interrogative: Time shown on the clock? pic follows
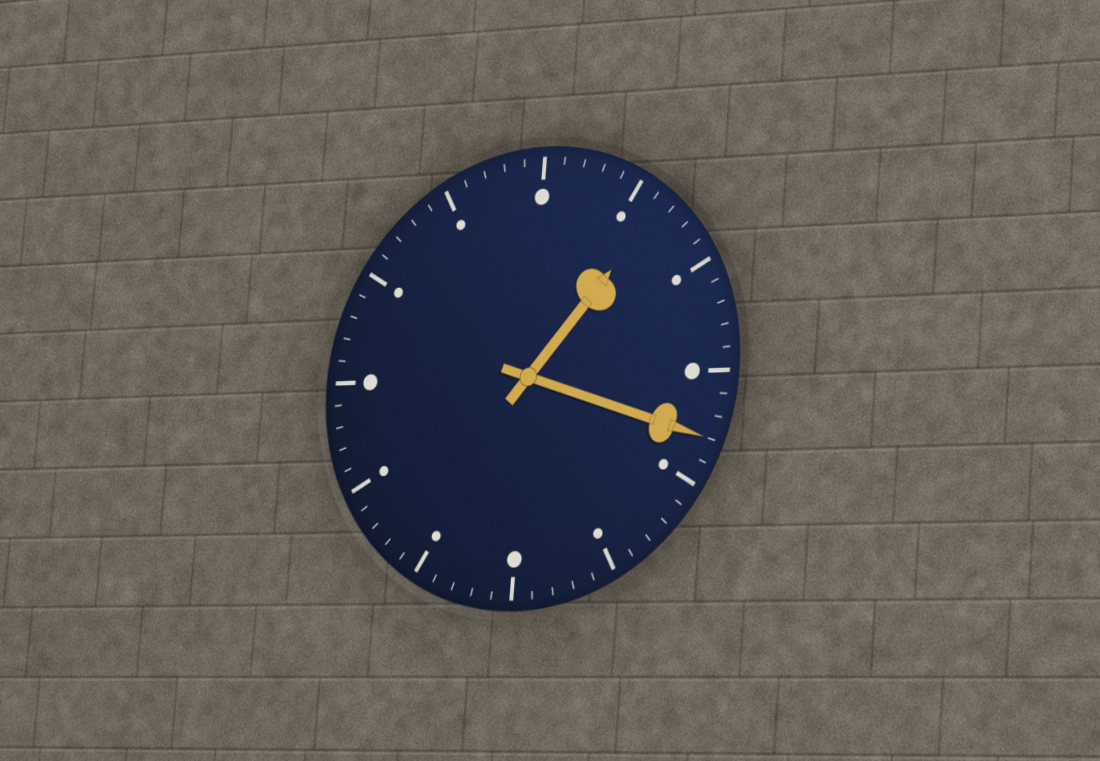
1:18
